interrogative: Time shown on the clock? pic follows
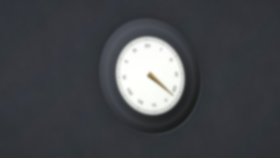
4:22
